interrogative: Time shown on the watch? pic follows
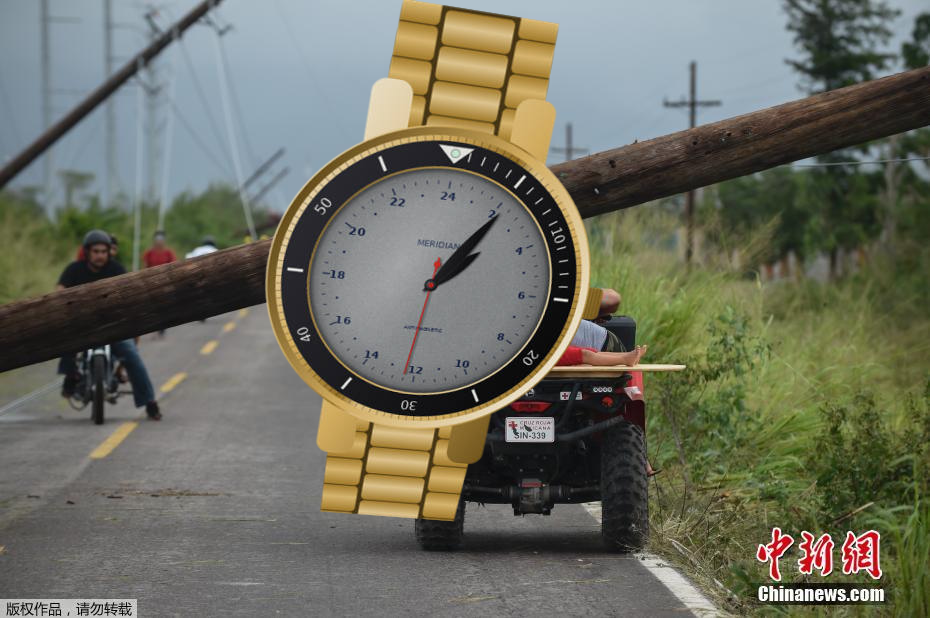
3:05:31
